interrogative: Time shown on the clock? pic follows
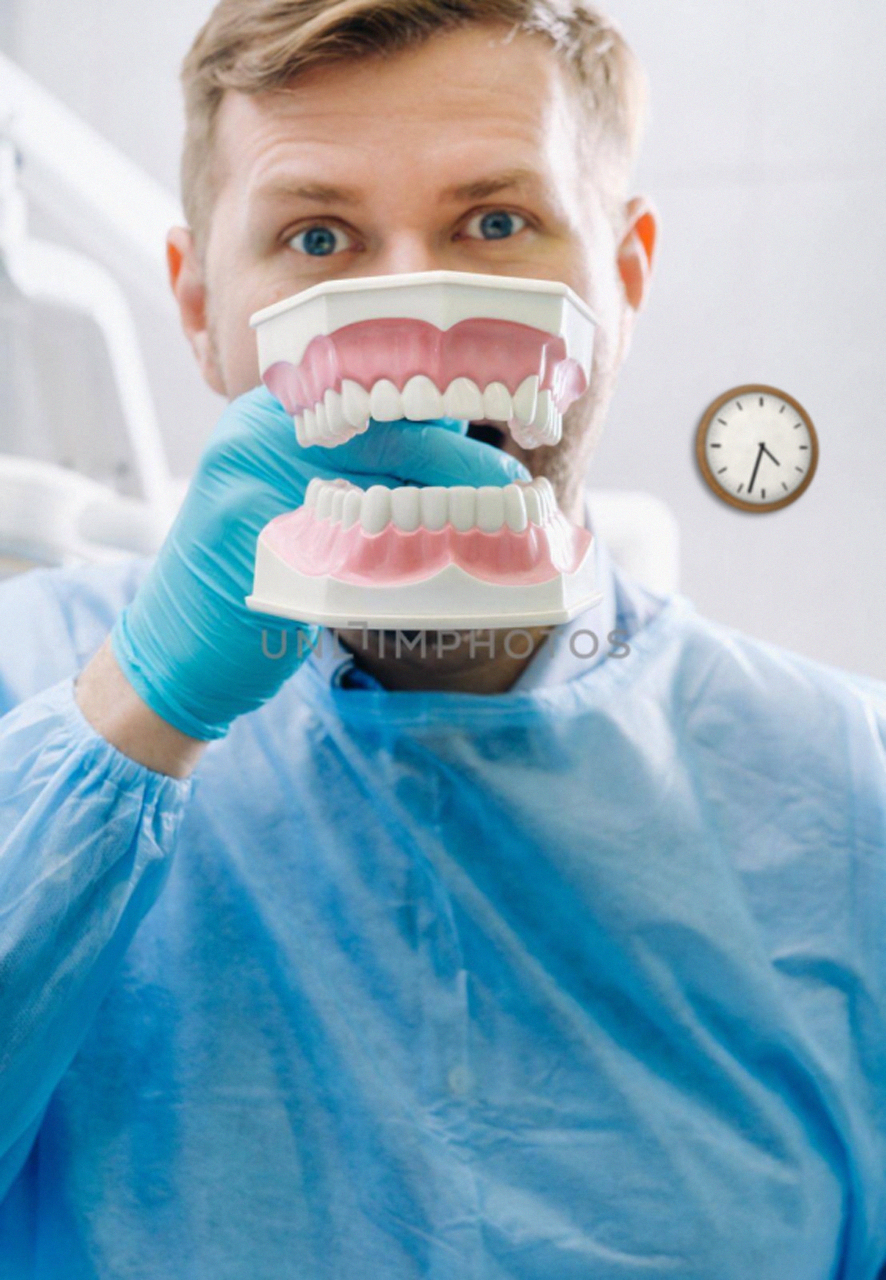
4:33
